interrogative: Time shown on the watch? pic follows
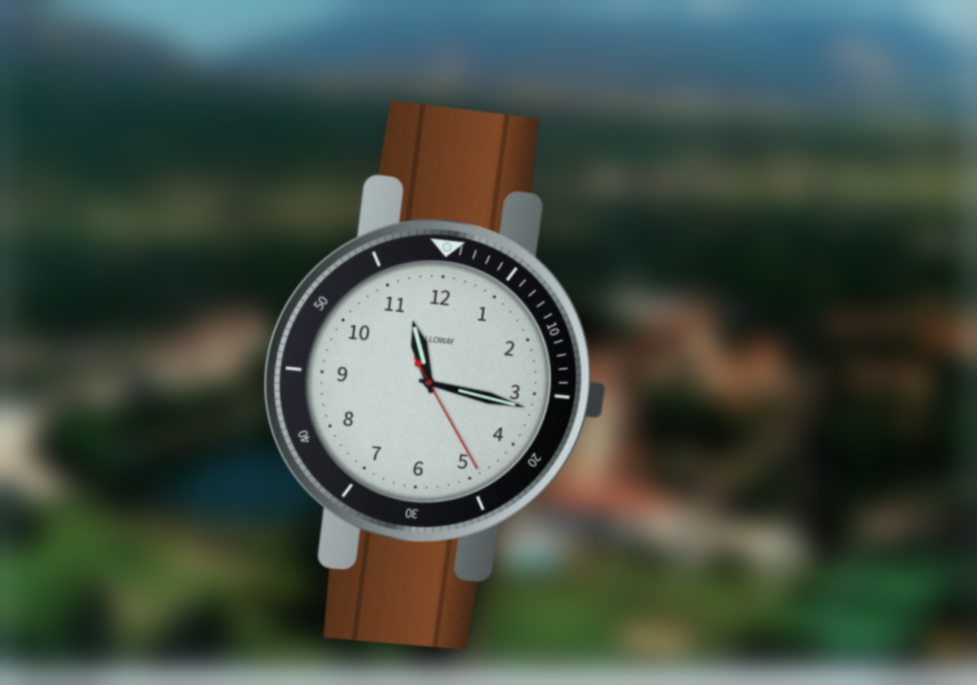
11:16:24
